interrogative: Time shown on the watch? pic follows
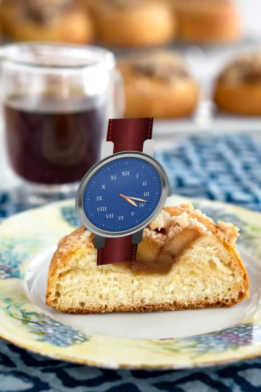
4:18
